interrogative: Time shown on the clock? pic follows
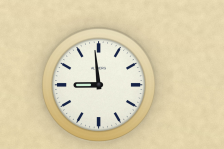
8:59
